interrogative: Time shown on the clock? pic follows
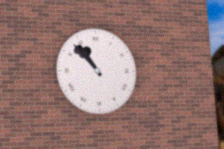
10:53
